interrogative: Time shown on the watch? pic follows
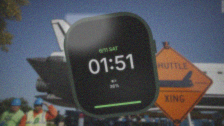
1:51
